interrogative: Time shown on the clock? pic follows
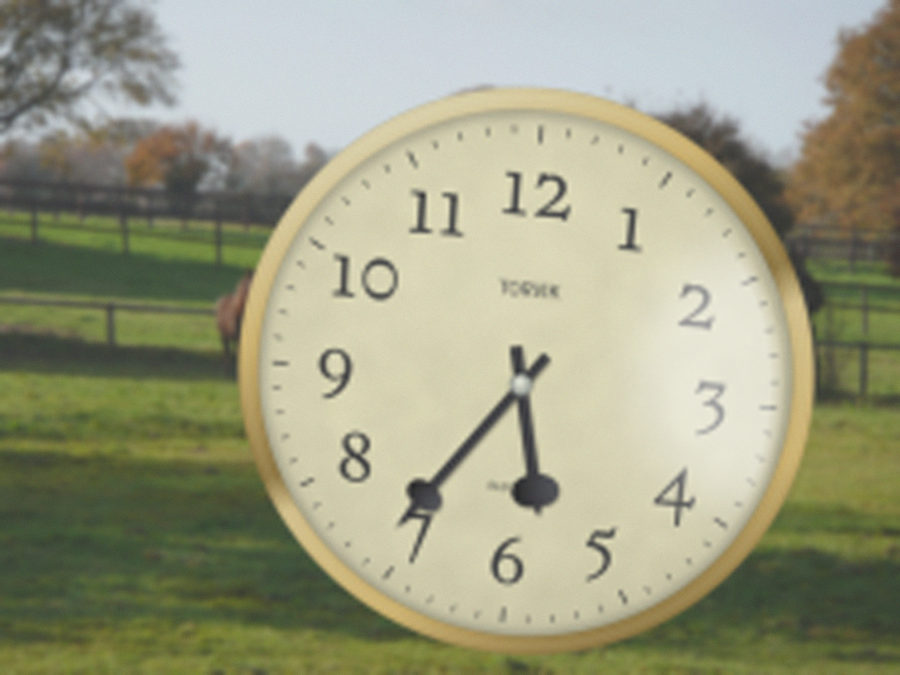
5:36
